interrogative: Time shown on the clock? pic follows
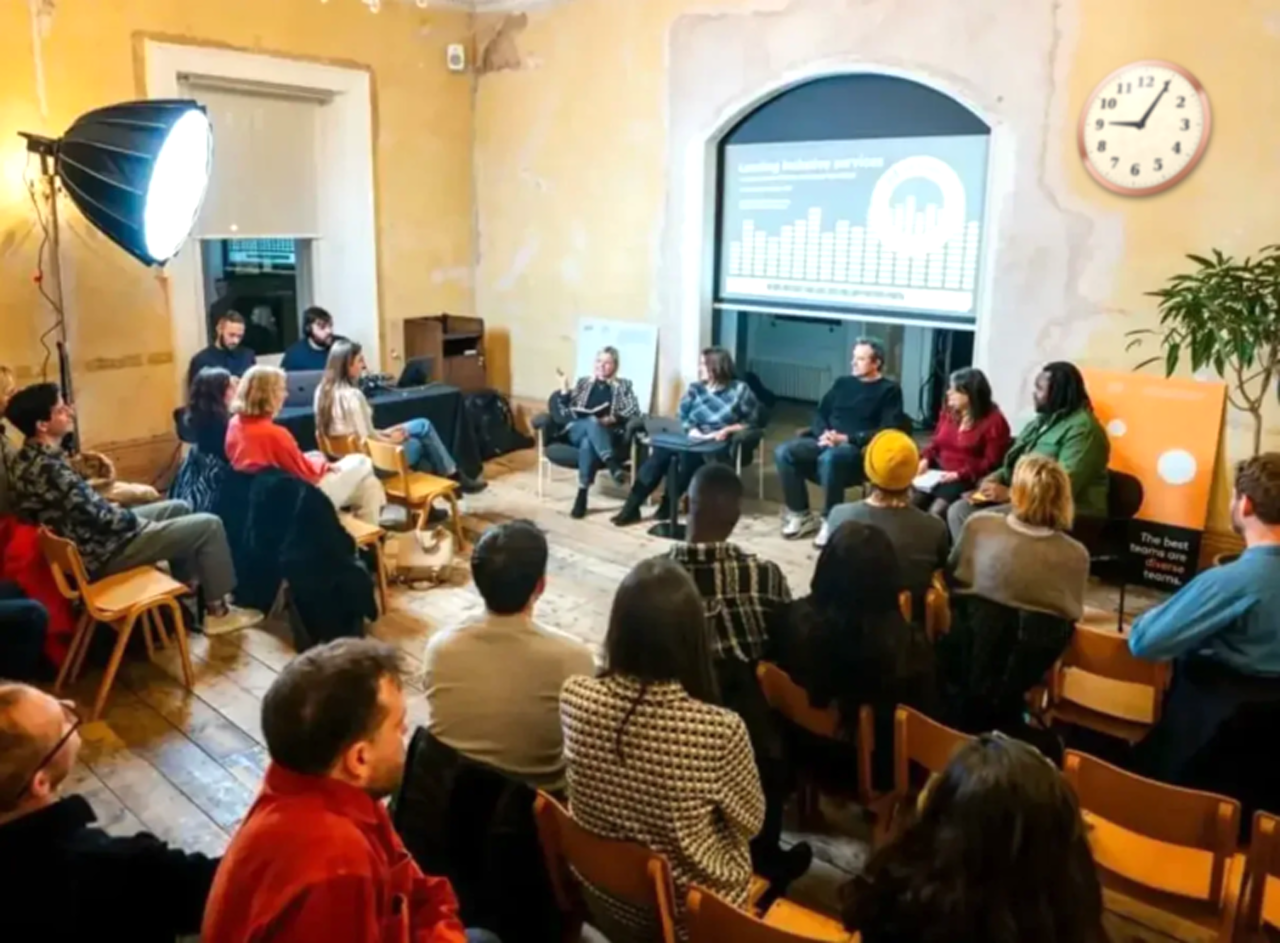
9:05
